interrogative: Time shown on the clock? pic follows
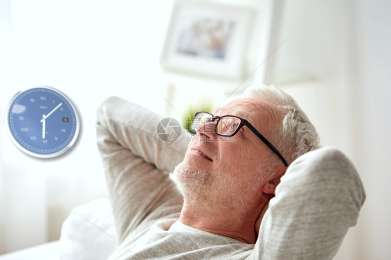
6:08
